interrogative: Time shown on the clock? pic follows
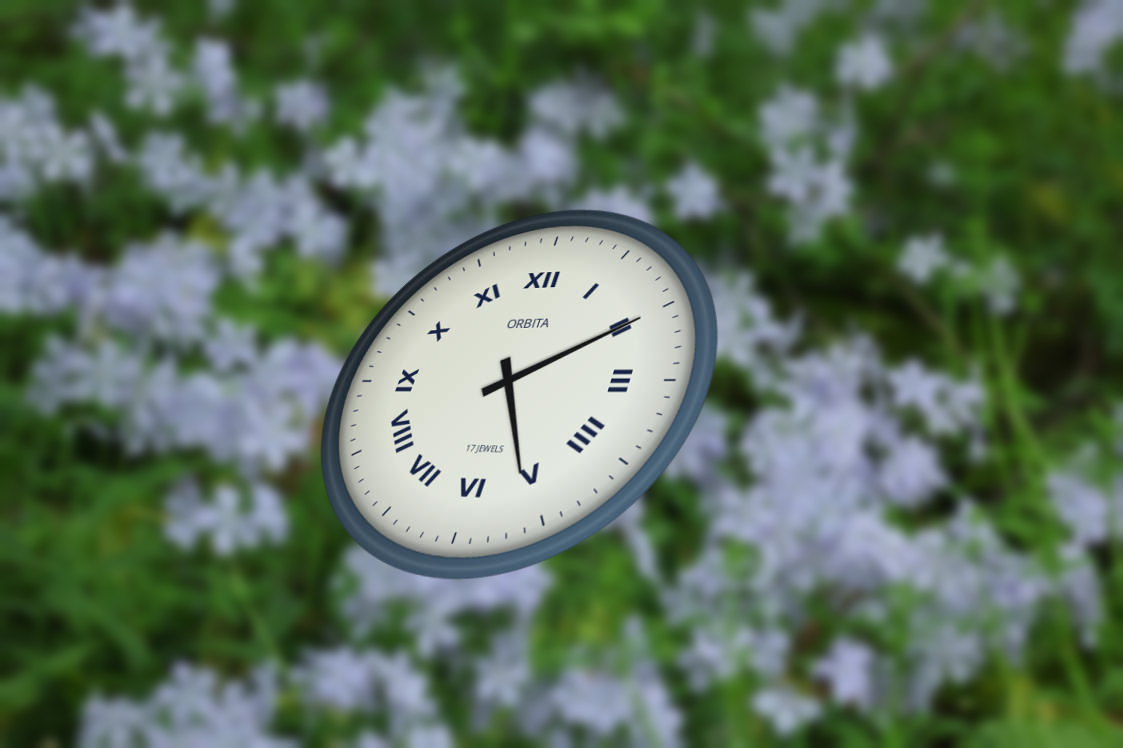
5:10
